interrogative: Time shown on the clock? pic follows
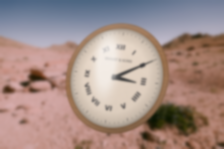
3:10
